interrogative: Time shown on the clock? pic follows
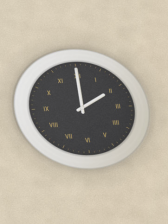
2:00
